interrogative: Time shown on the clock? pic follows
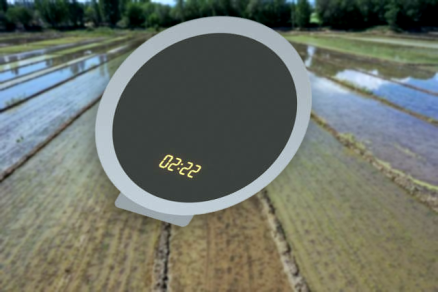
2:22
